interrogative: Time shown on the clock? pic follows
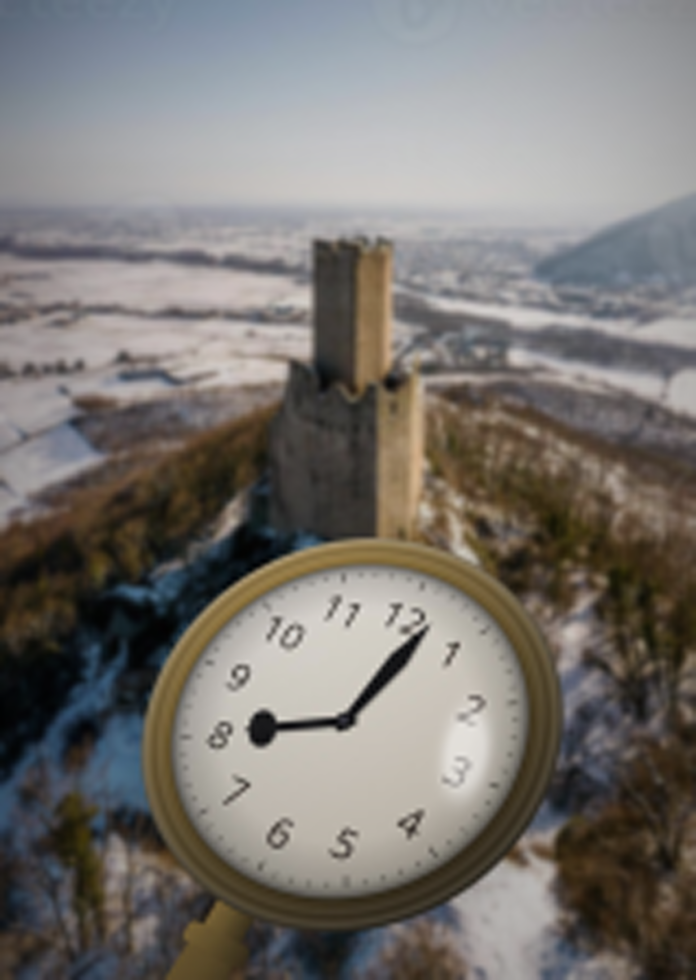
8:02
